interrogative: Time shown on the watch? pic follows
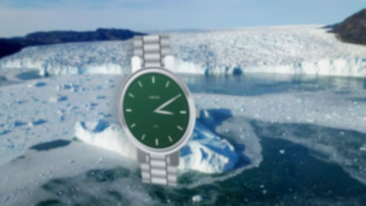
3:10
